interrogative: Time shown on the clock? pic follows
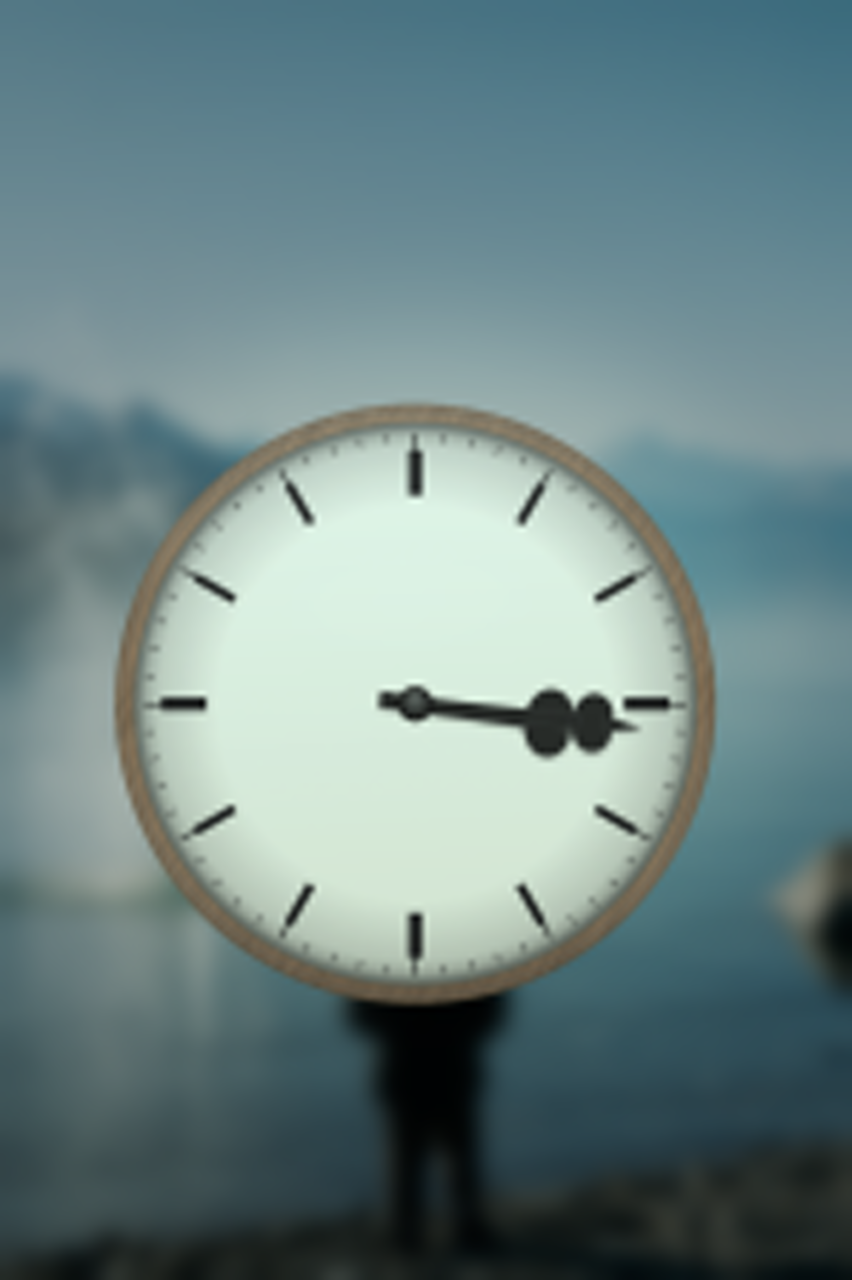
3:16
